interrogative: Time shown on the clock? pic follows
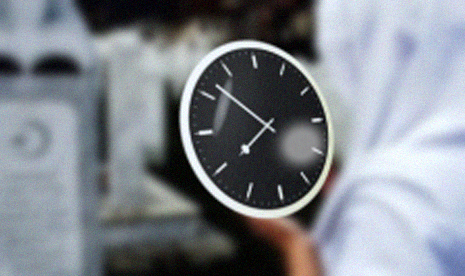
7:52
